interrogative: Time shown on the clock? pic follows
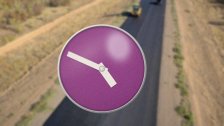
4:49
